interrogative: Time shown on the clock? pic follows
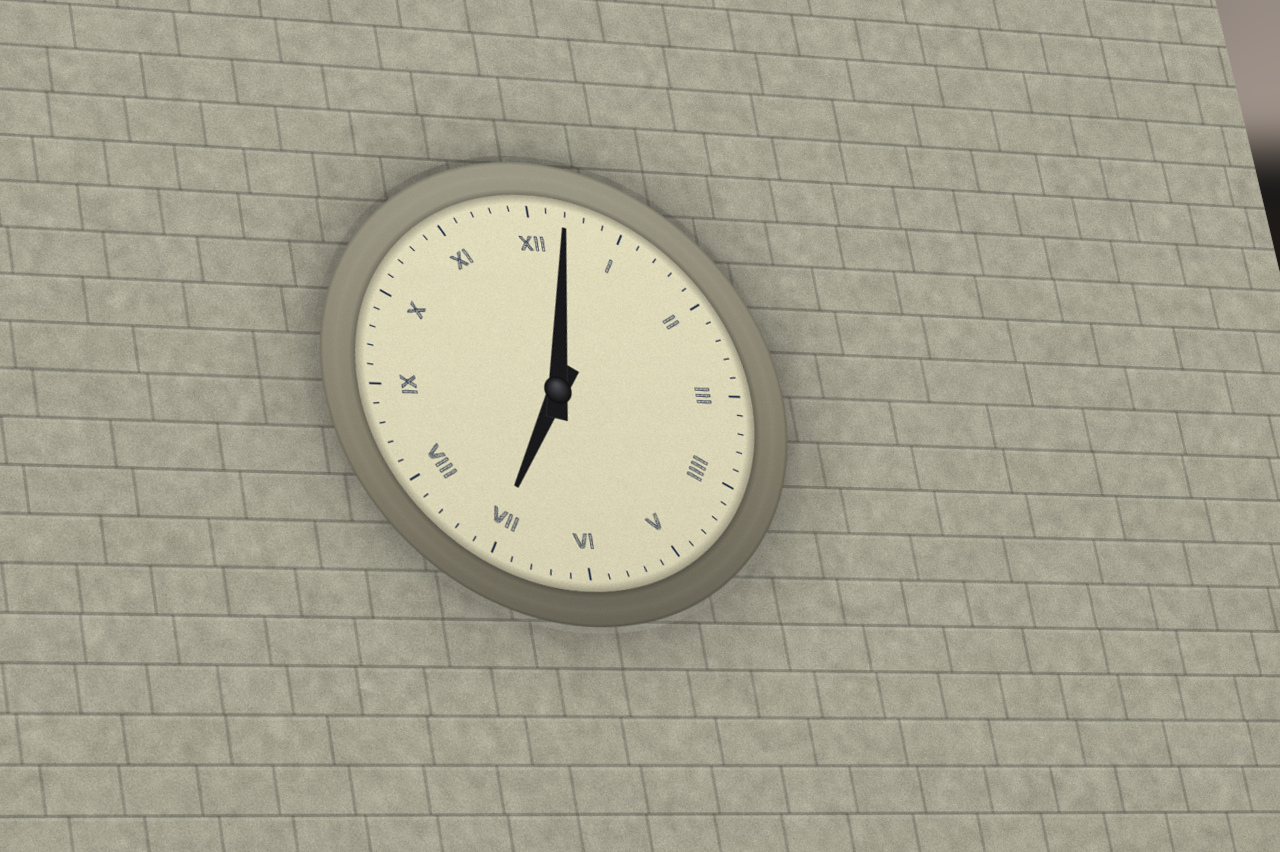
7:02
